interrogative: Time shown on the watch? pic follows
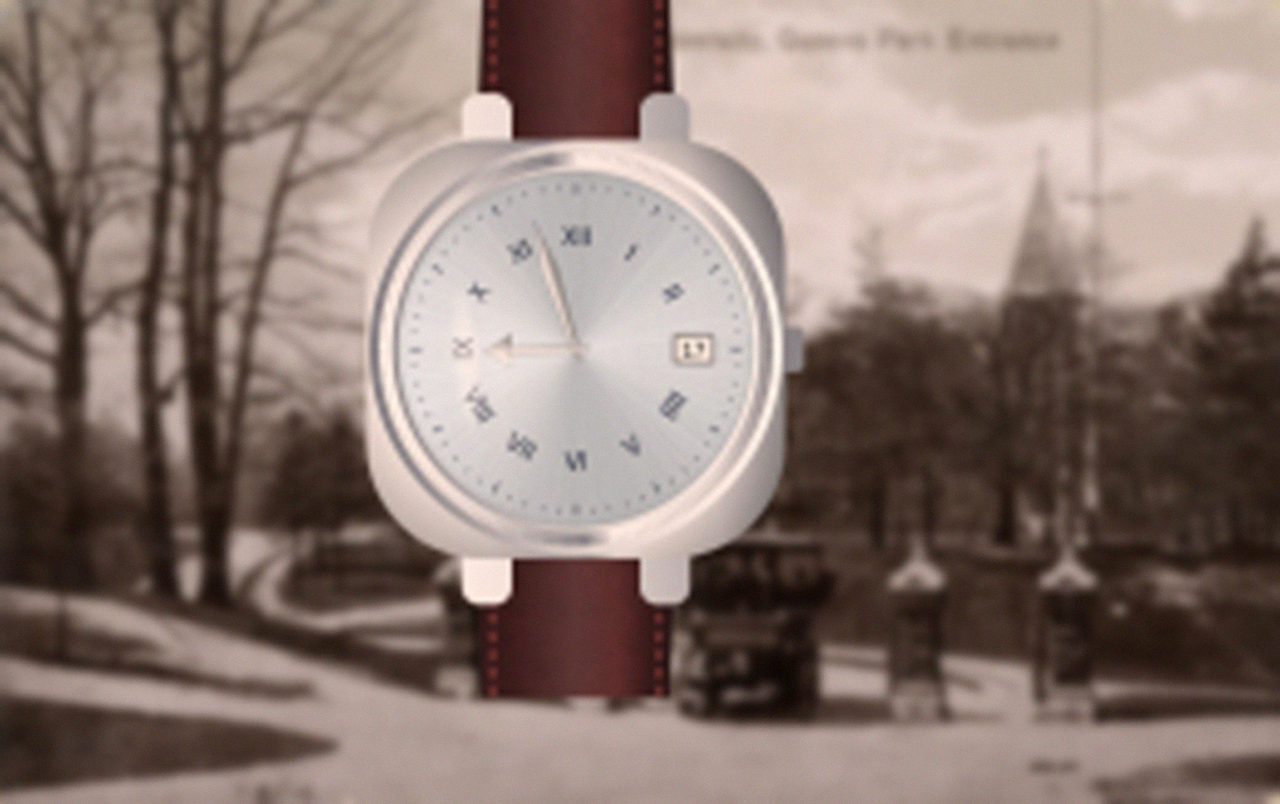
8:57
